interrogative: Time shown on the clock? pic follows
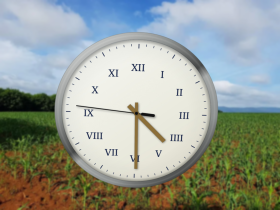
4:29:46
